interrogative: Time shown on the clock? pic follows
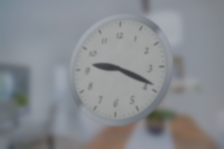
9:19
